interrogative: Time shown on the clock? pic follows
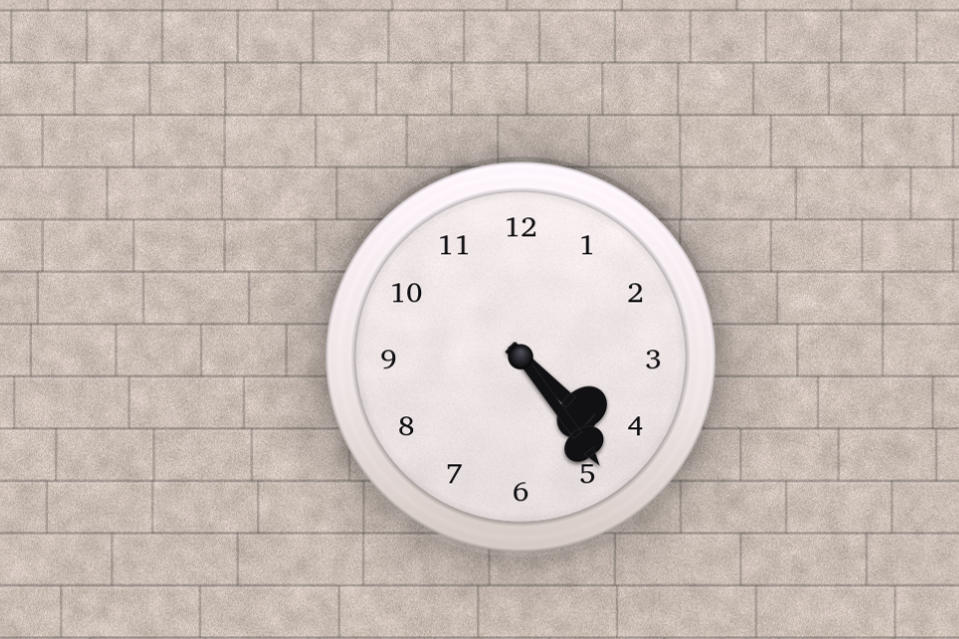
4:24
